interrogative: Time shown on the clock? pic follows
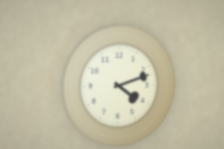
4:12
